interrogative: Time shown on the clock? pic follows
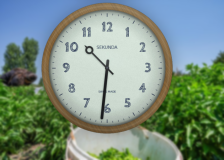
10:31
